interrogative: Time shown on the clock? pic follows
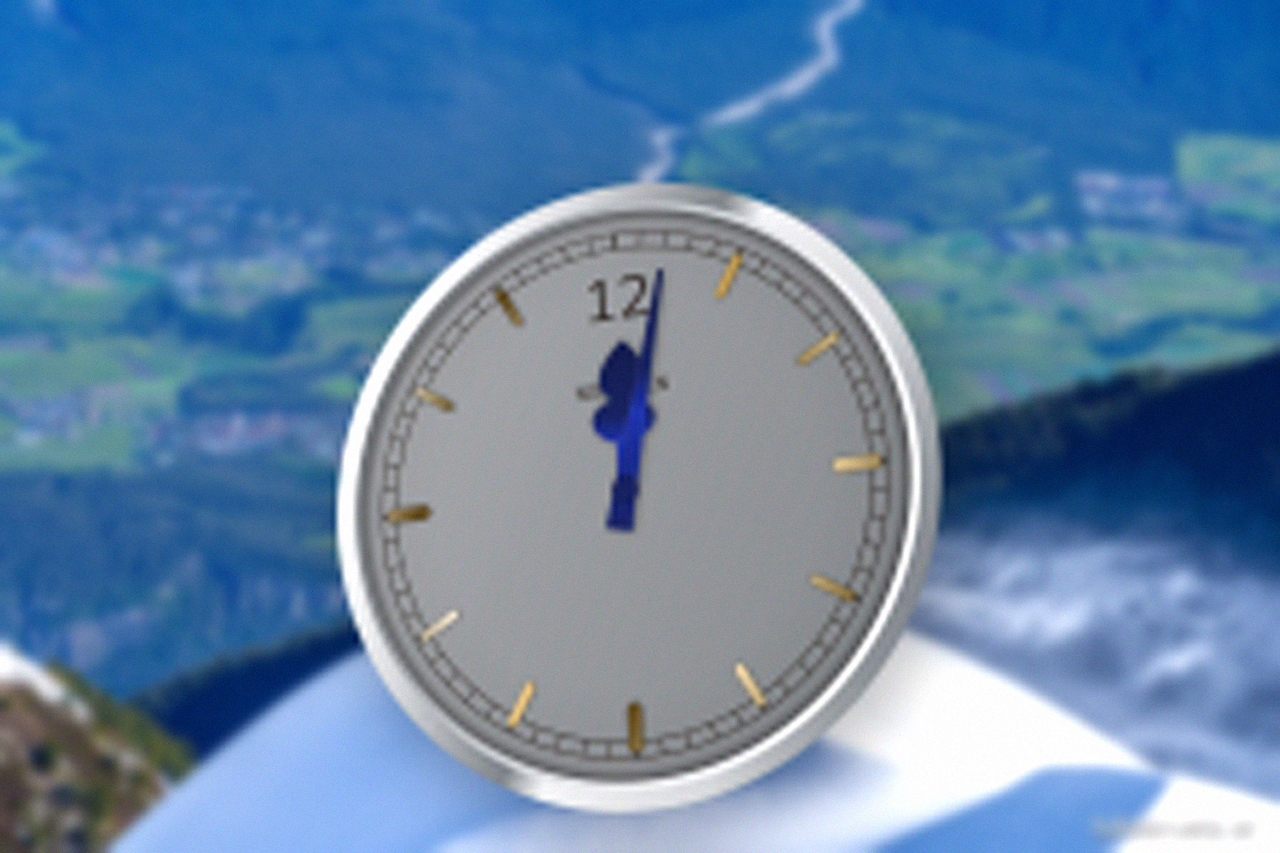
12:02
